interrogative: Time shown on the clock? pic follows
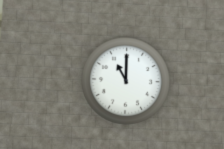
11:00
